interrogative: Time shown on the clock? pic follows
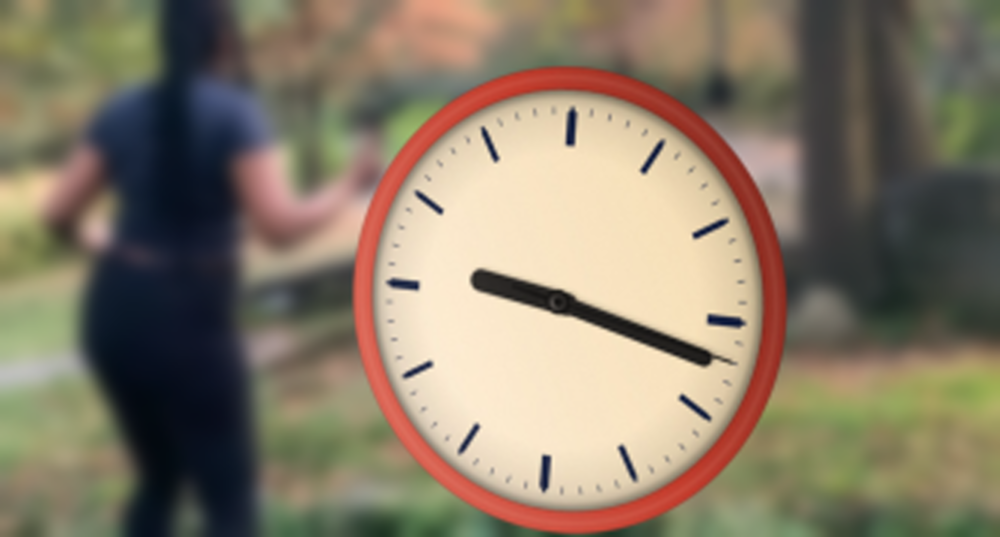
9:17:17
